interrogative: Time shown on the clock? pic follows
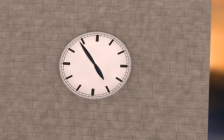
4:54
